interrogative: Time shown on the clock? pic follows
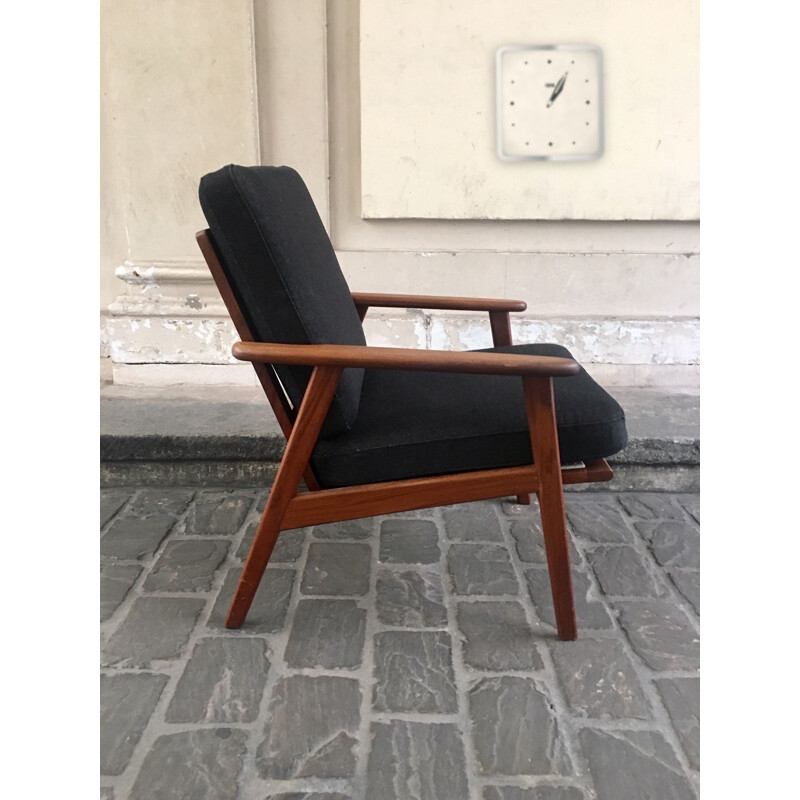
1:05
